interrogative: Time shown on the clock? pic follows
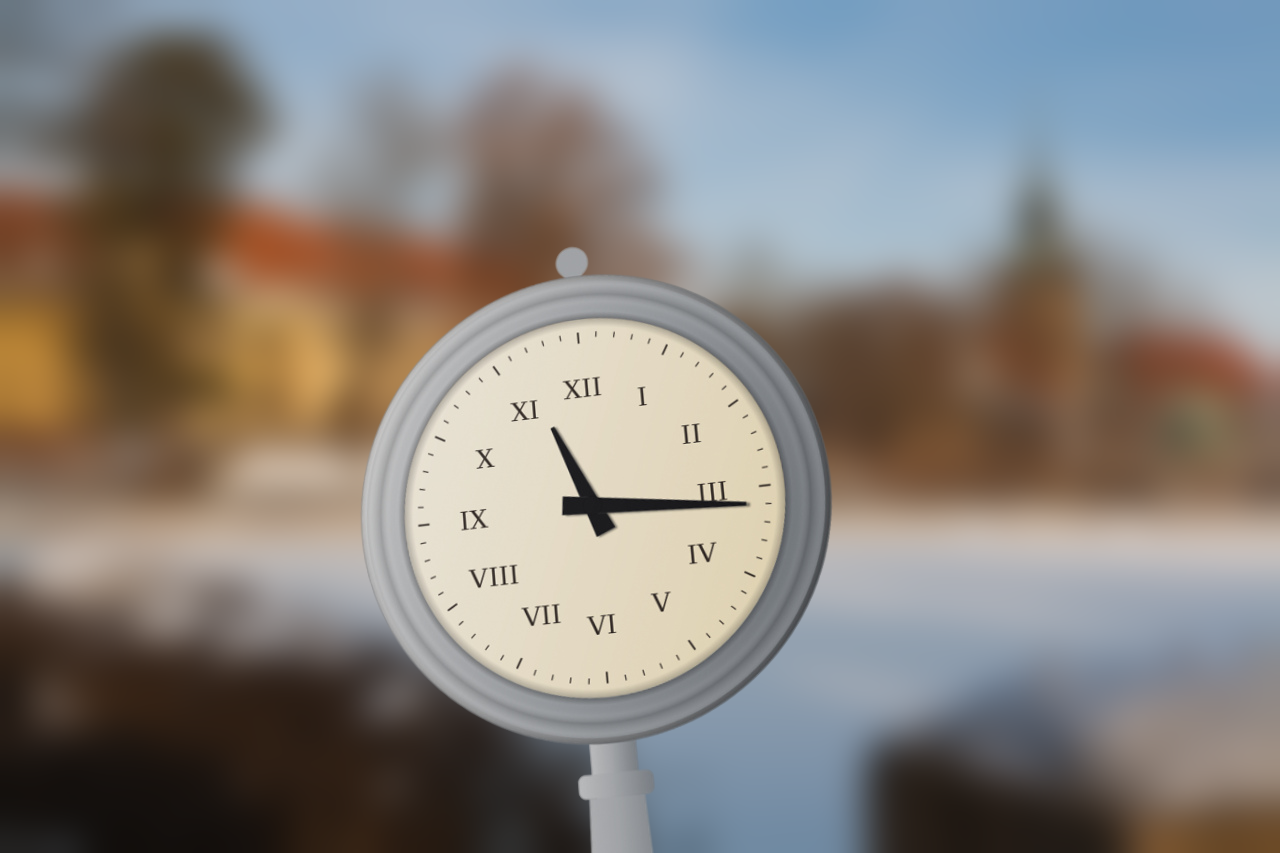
11:16
